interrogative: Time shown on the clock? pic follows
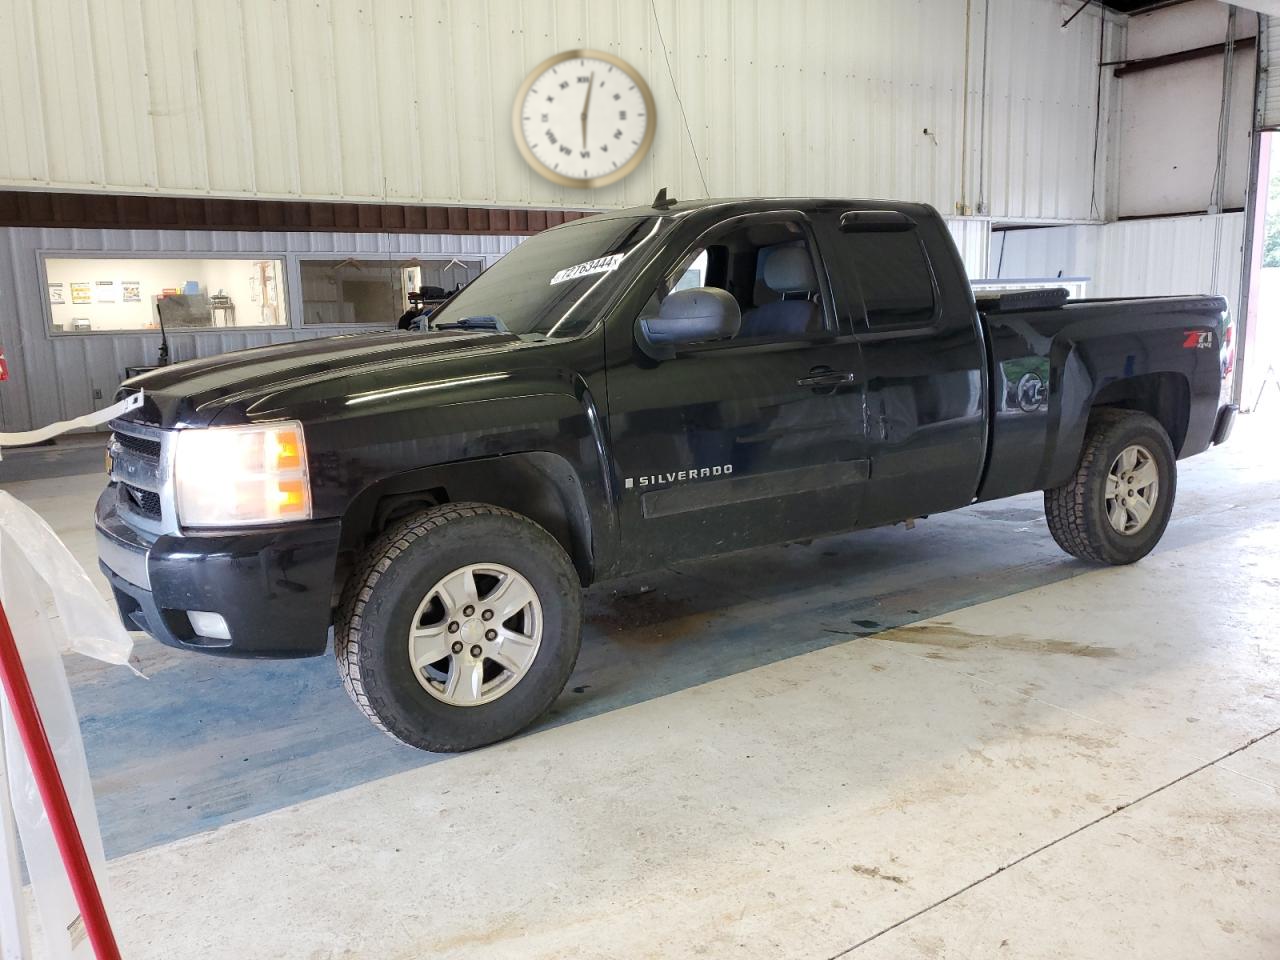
6:02
